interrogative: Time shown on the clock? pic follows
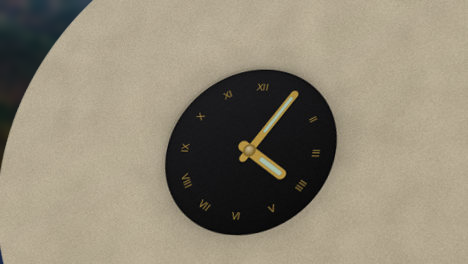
4:05
